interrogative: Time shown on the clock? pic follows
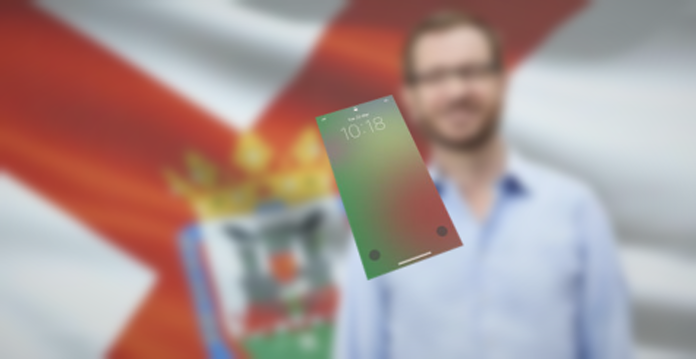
10:18
